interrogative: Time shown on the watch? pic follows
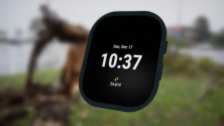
10:37
